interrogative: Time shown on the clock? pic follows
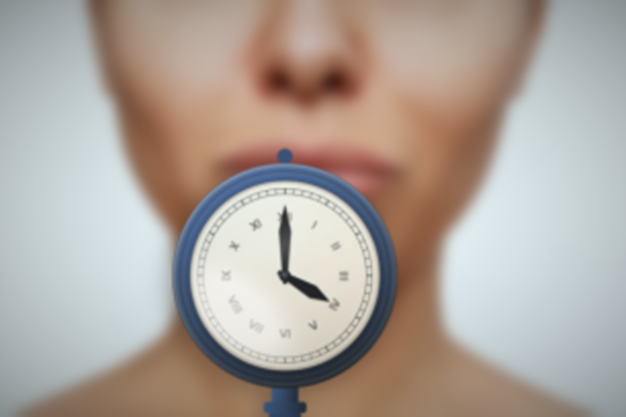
4:00
